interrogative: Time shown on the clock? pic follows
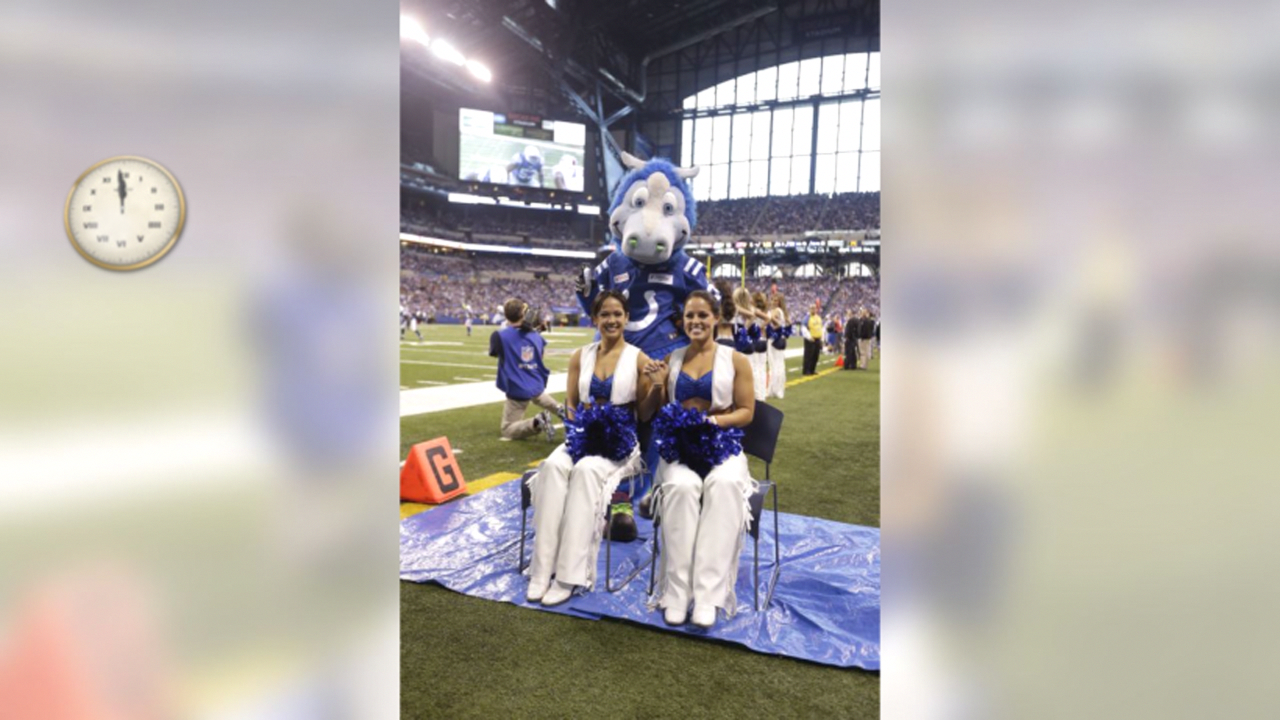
11:59
